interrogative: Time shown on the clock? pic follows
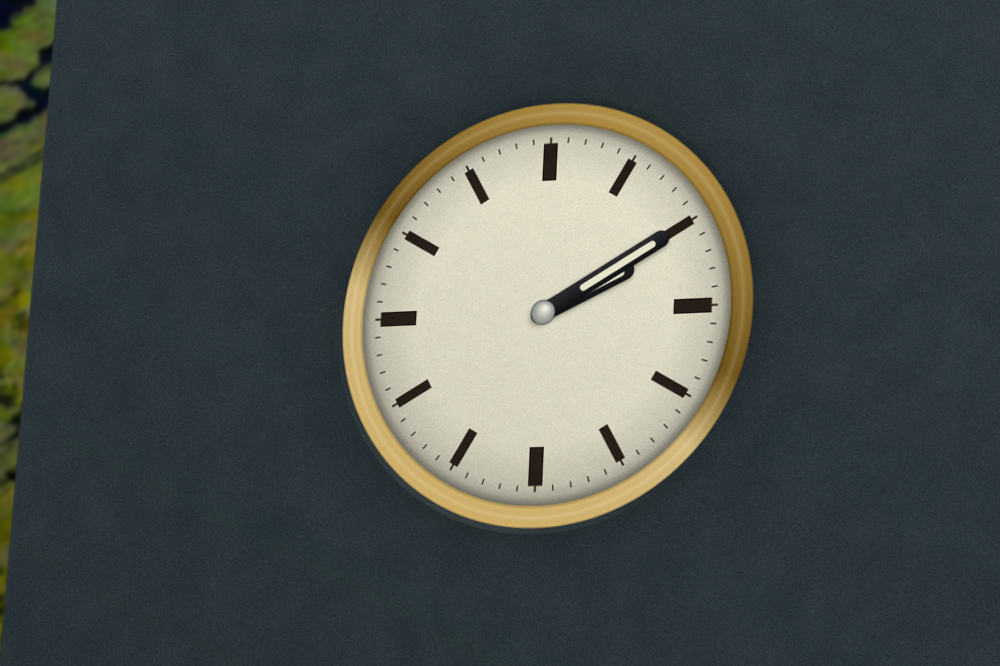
2:10
